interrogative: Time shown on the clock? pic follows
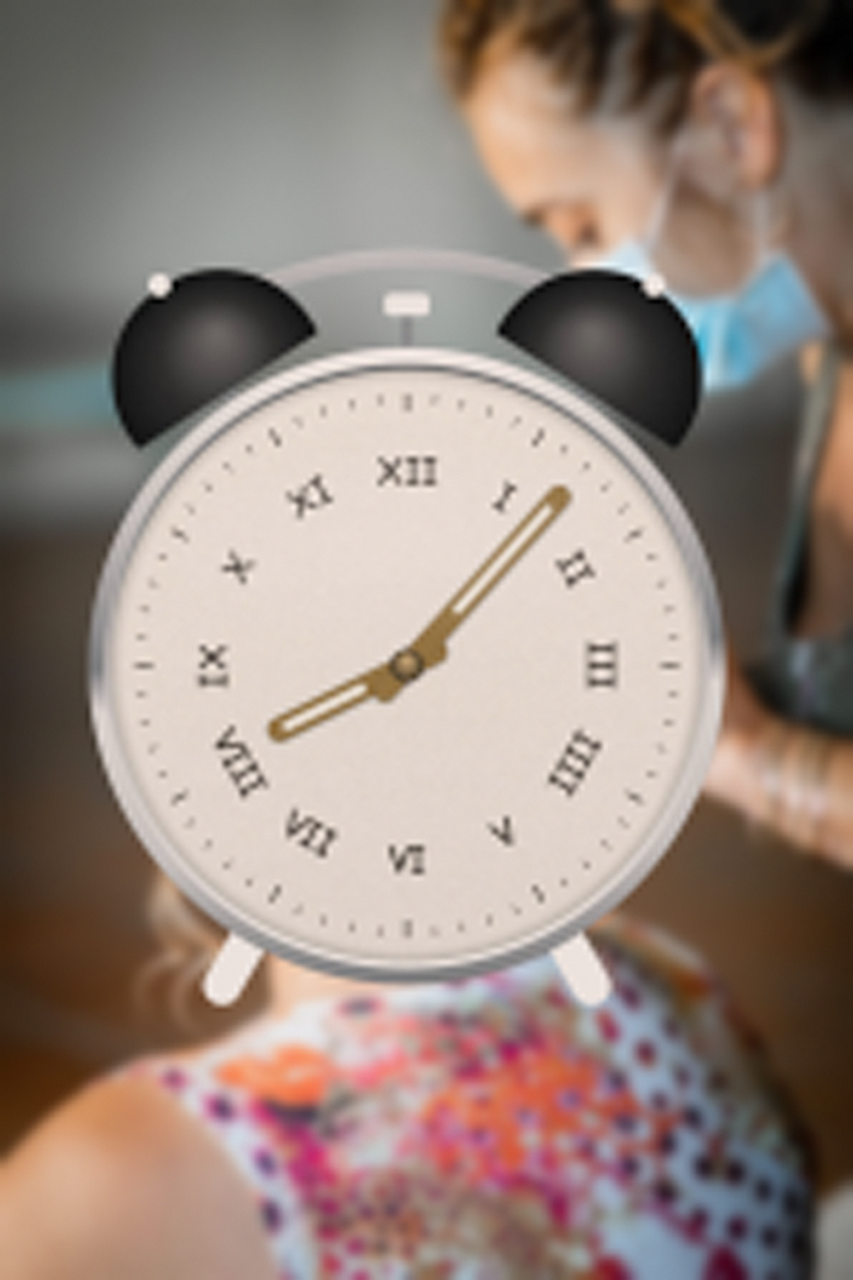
8:07
